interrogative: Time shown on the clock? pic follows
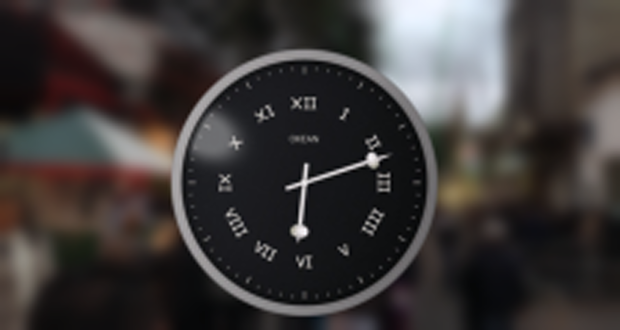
6:12
